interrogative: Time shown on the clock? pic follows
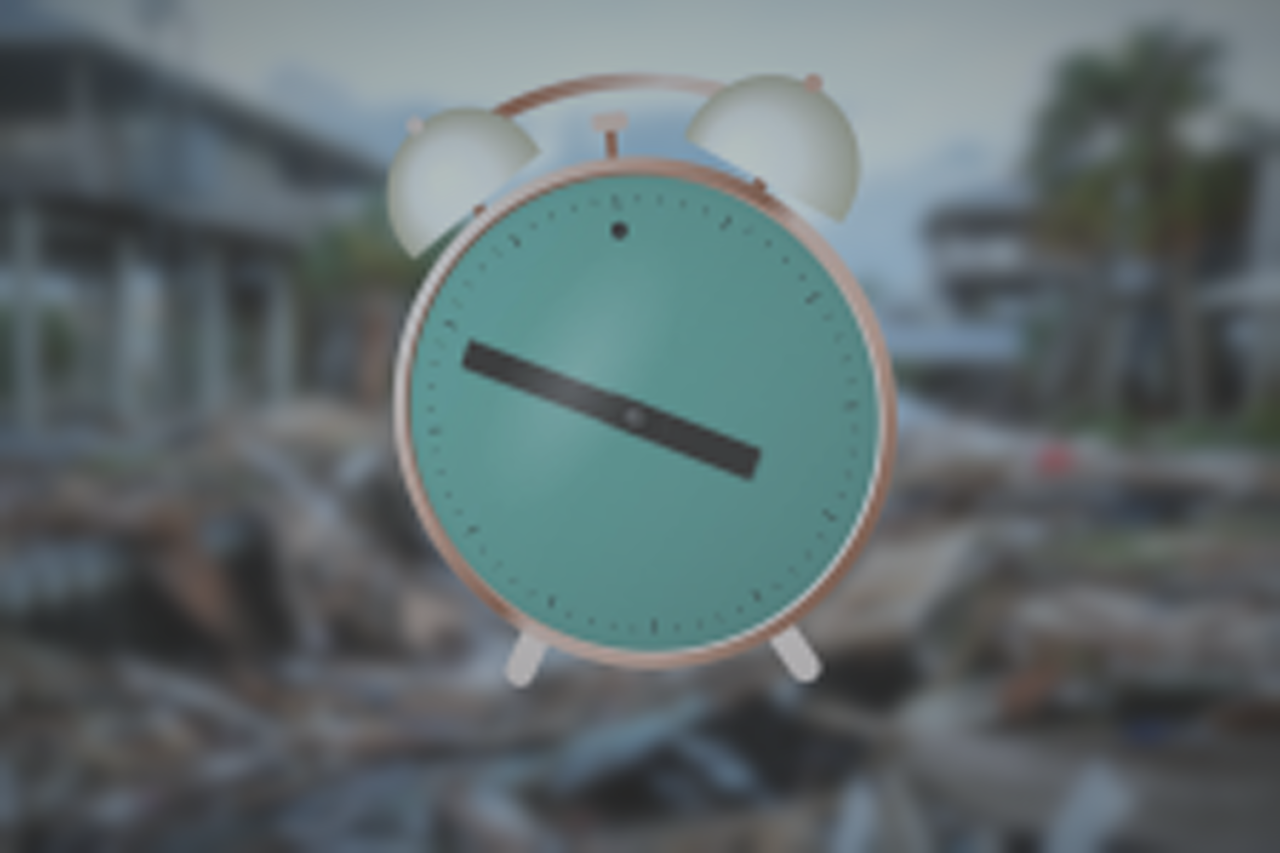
3:49
